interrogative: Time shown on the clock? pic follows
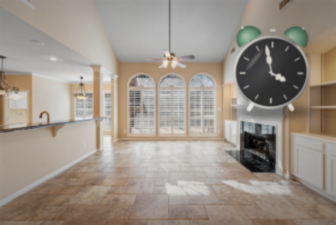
3:58
